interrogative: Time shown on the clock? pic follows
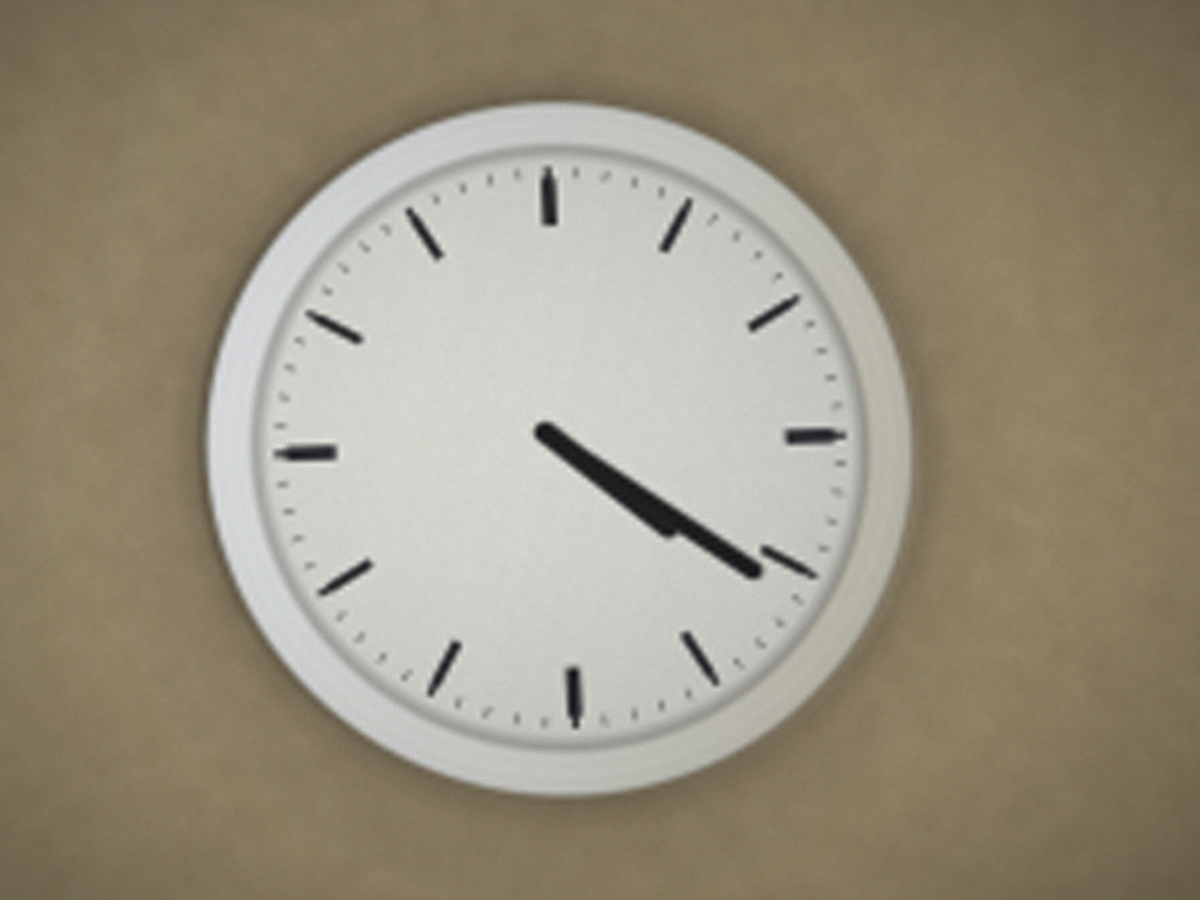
4:21
